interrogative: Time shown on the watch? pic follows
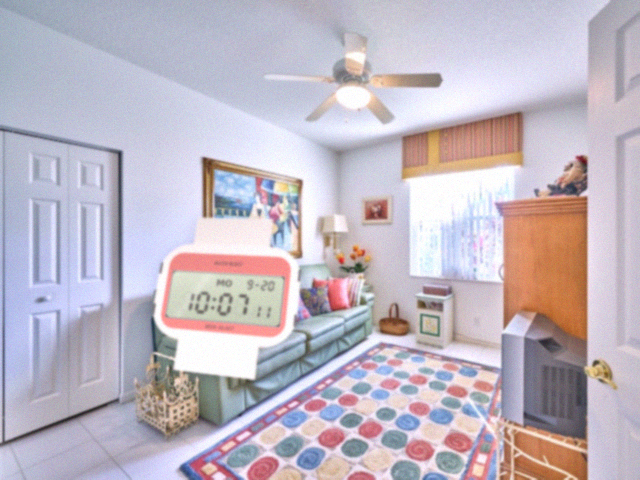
10:07:11
